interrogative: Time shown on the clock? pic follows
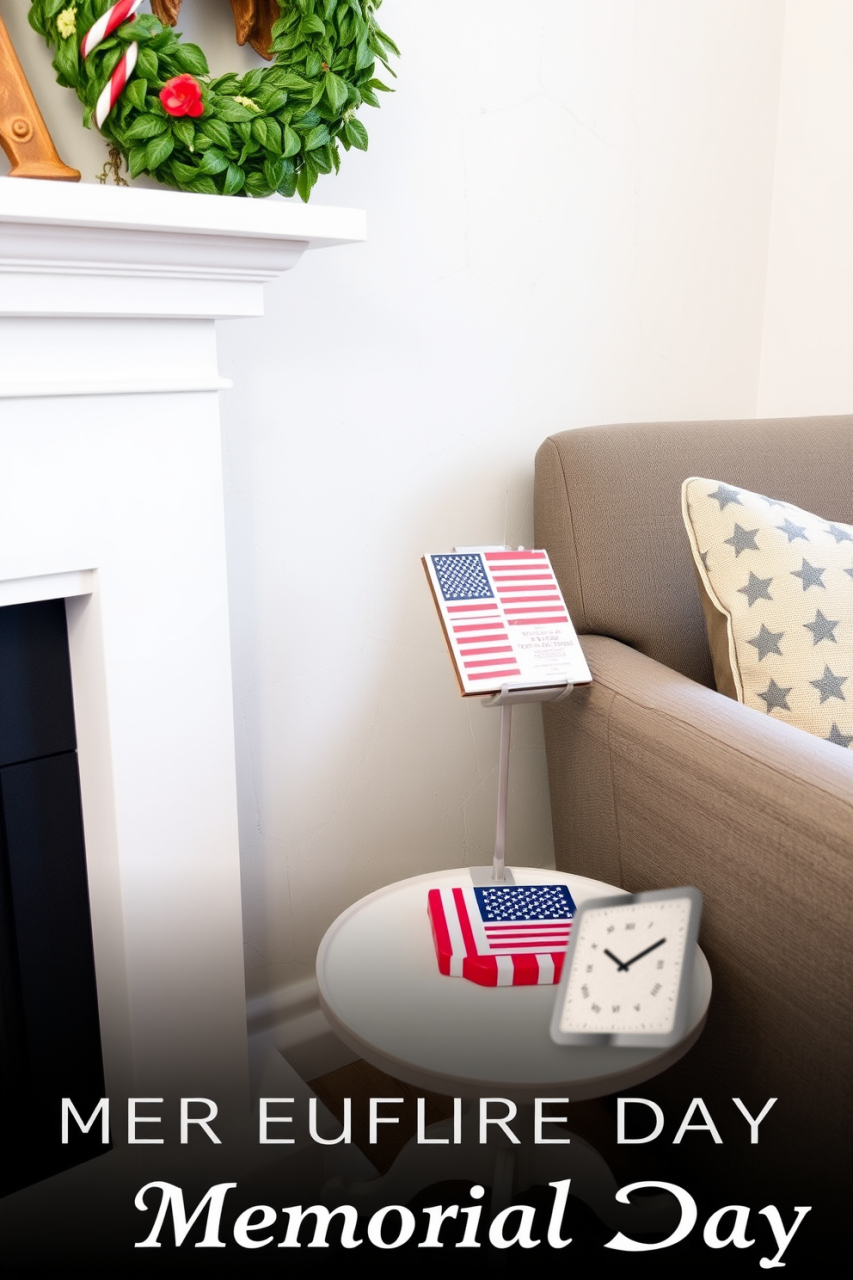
10:10
